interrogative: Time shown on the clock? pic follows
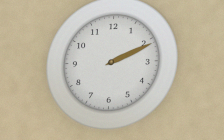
2:11
